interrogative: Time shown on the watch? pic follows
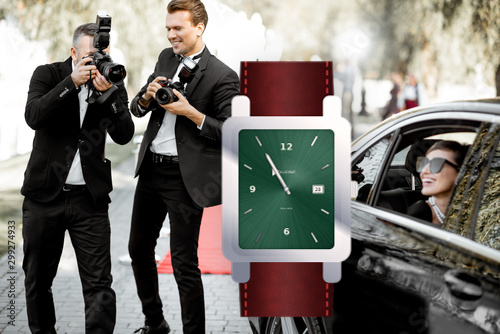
10:55
